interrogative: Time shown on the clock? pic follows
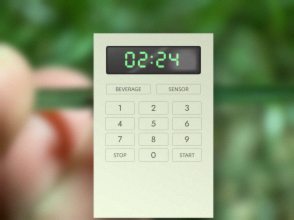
2:24
